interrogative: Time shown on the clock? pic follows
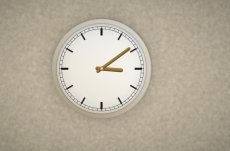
3:09
